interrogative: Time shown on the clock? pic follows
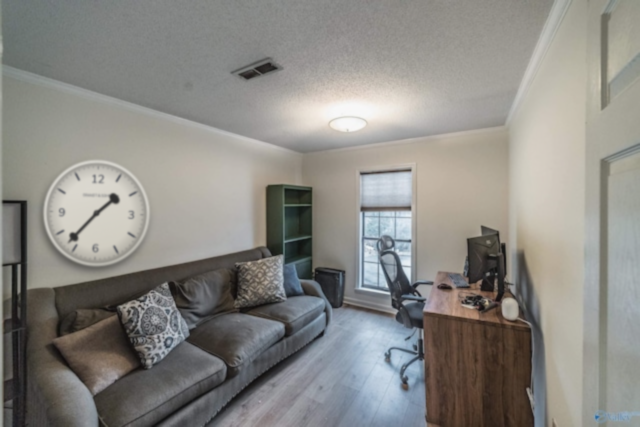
1:37
